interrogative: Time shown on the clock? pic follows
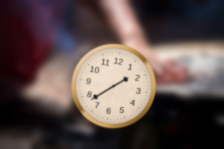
1:38
